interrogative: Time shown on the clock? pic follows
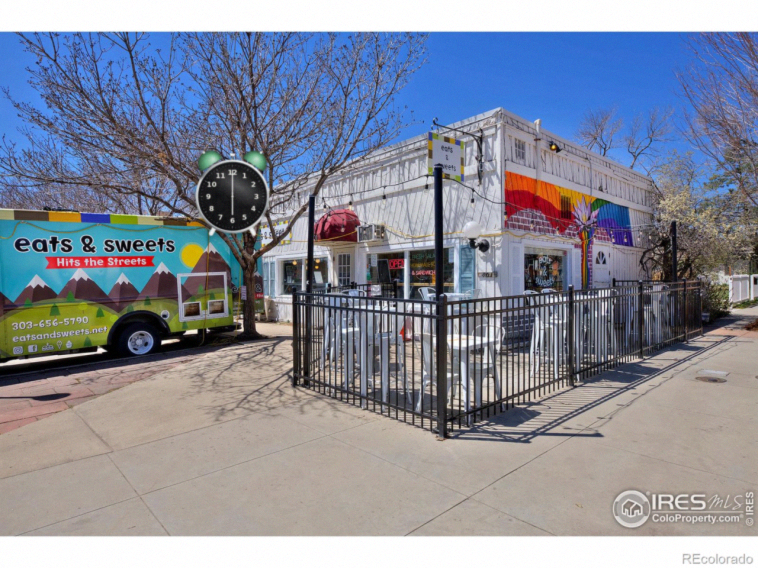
6:00
